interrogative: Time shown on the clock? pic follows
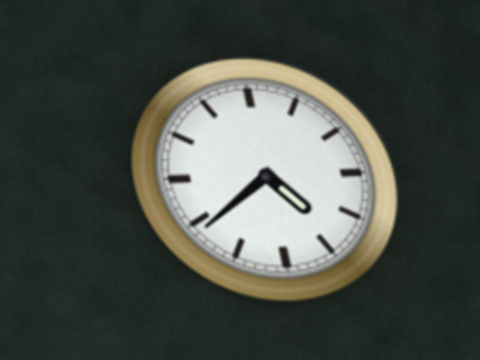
4:39
